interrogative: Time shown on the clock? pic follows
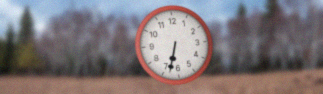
6:33
